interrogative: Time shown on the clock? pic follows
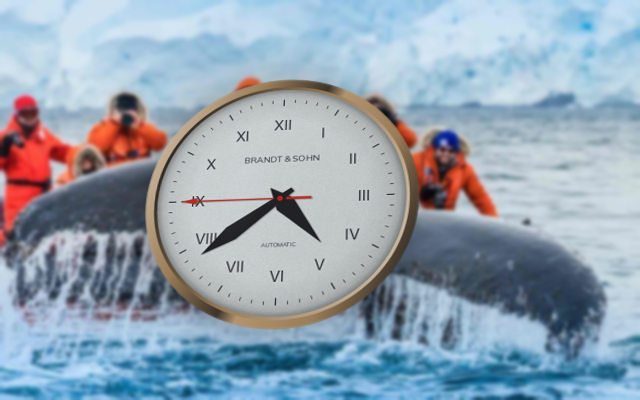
4:38:45
